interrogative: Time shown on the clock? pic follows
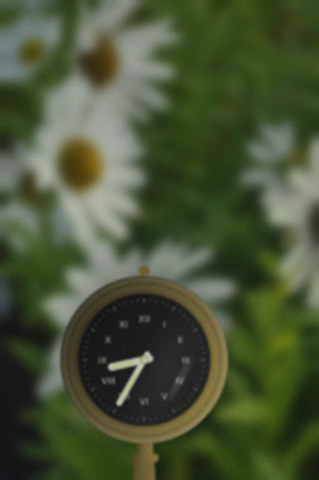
8:35
